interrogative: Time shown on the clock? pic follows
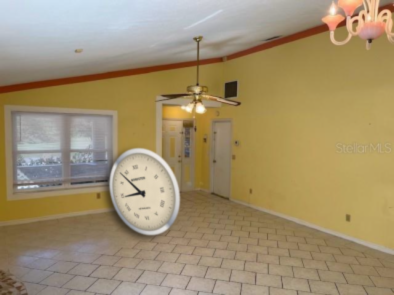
8:53
